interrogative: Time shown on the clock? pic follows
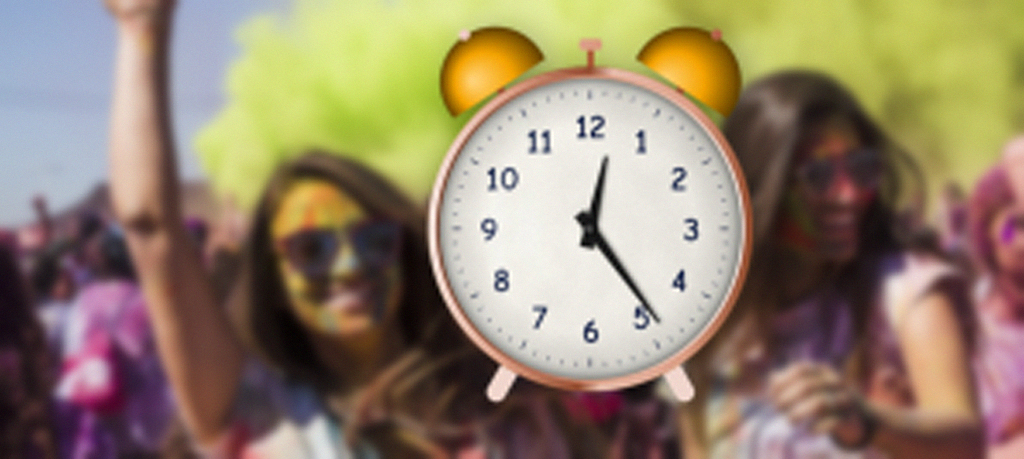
12:24
